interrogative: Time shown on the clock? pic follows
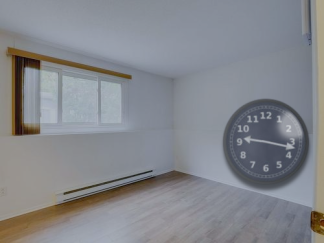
9:17
